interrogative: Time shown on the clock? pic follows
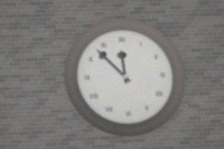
11:53
